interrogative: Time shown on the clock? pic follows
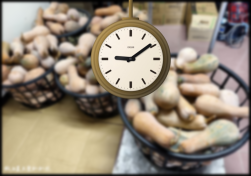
9:09
